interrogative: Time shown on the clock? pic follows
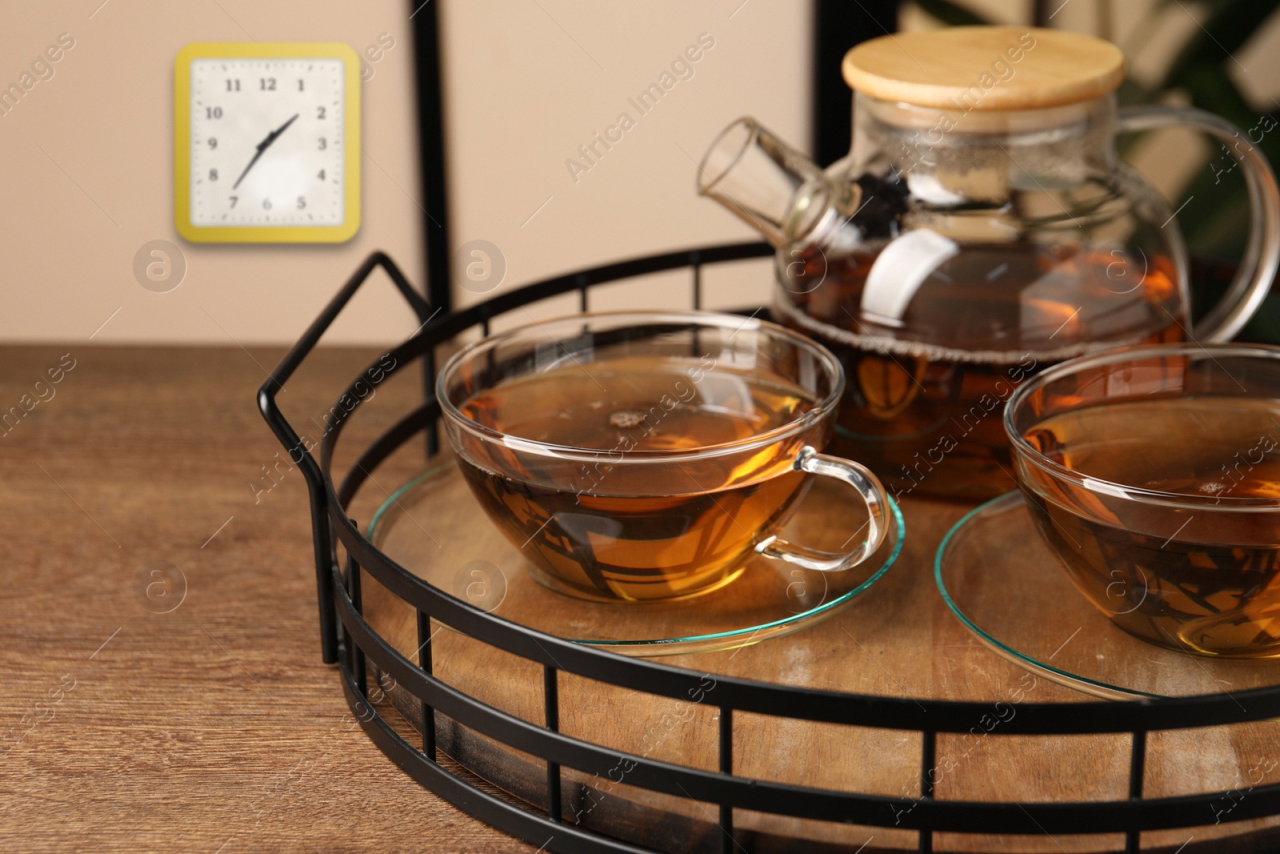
1:36
